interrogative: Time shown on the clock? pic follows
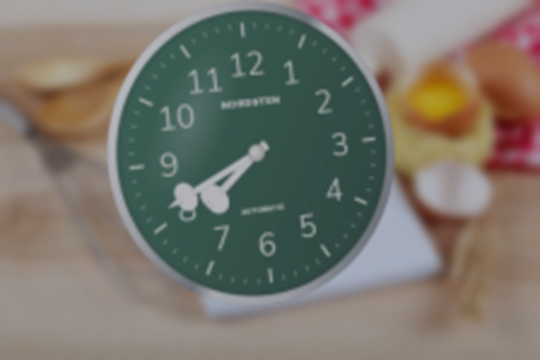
7:41
